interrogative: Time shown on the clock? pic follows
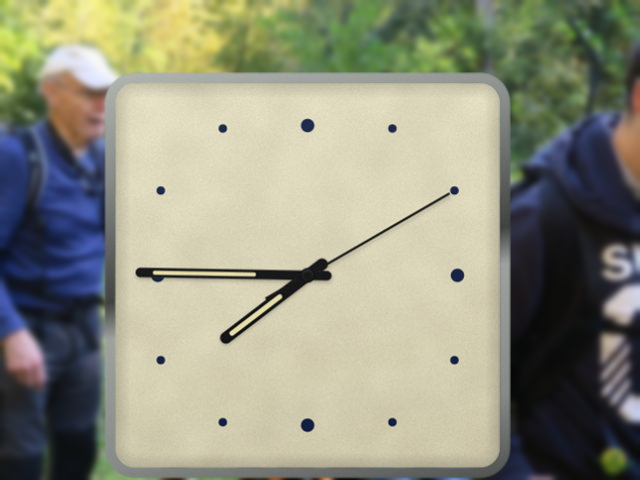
7:45:10
